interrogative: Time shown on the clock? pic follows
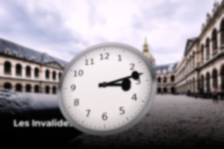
3:13
